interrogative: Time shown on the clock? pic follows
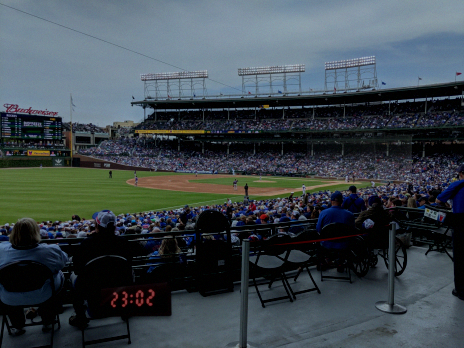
23:02
